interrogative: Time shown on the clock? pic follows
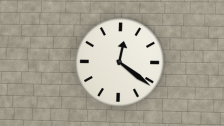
12:21
